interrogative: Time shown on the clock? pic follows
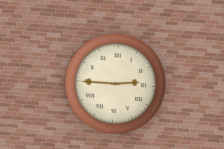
2:45
